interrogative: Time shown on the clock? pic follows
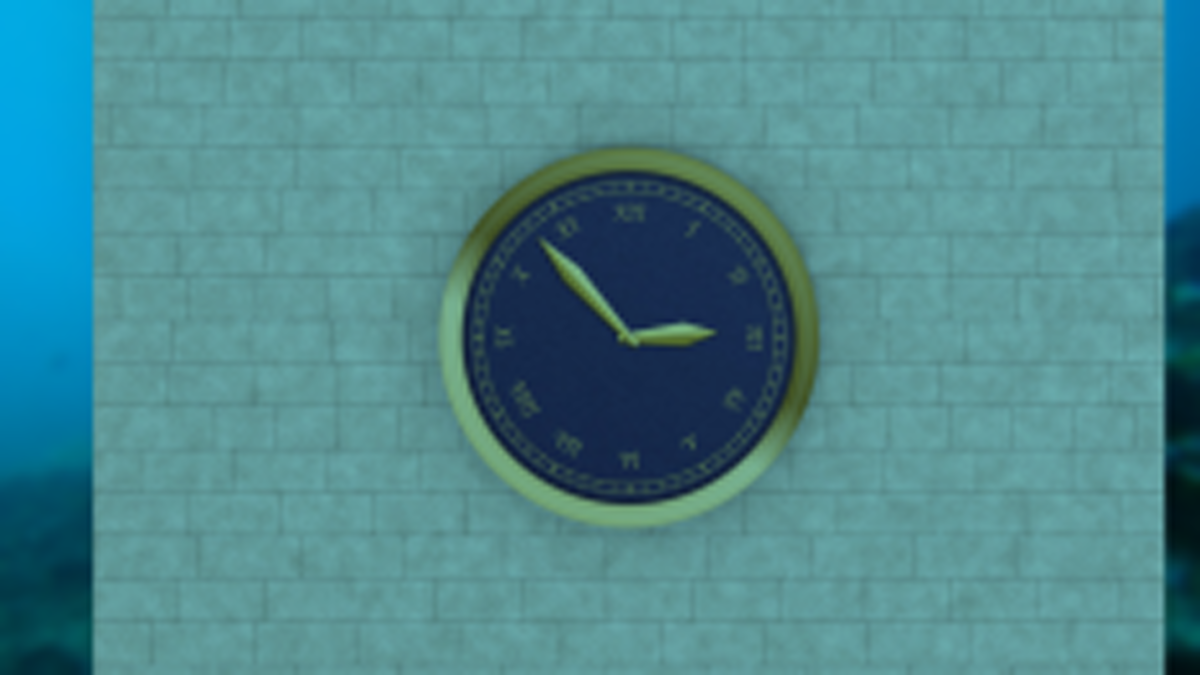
2:53
